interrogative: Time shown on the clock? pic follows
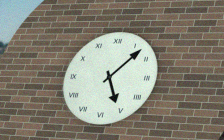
5:07
